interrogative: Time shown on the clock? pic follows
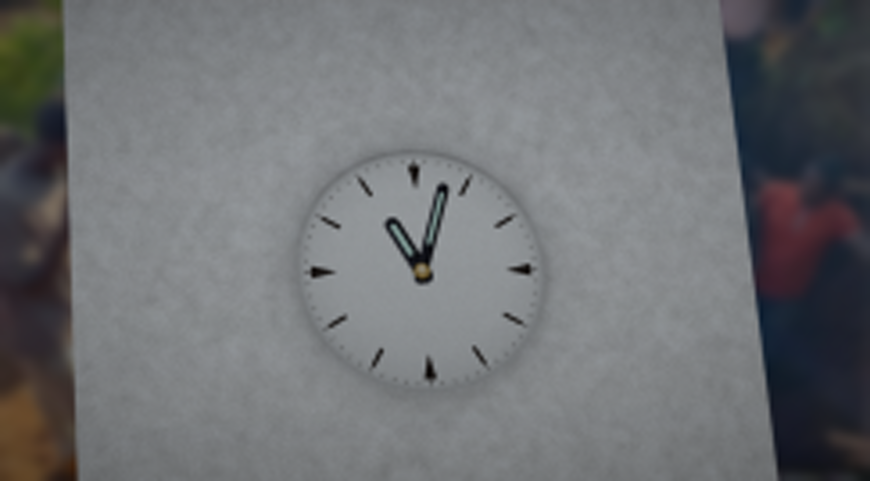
11:03
